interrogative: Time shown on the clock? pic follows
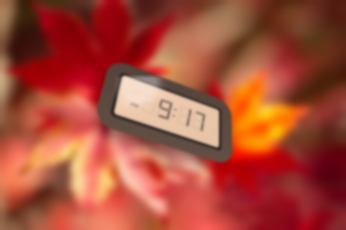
9:17
